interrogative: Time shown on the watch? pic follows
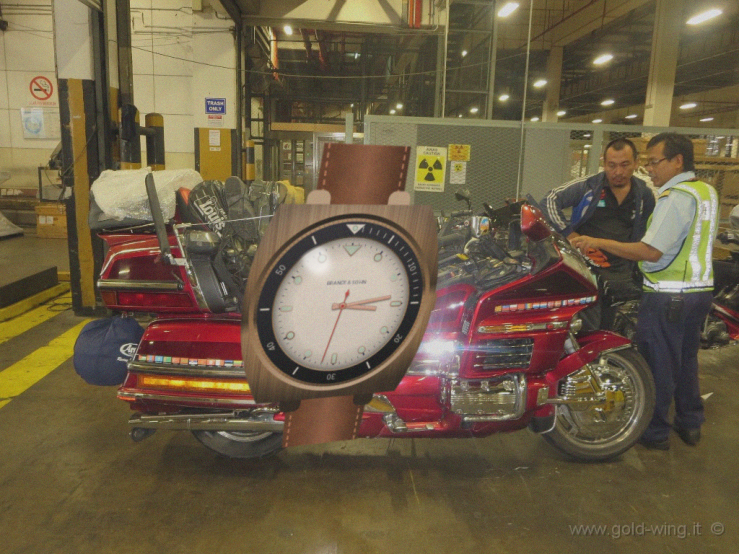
3:13:32
